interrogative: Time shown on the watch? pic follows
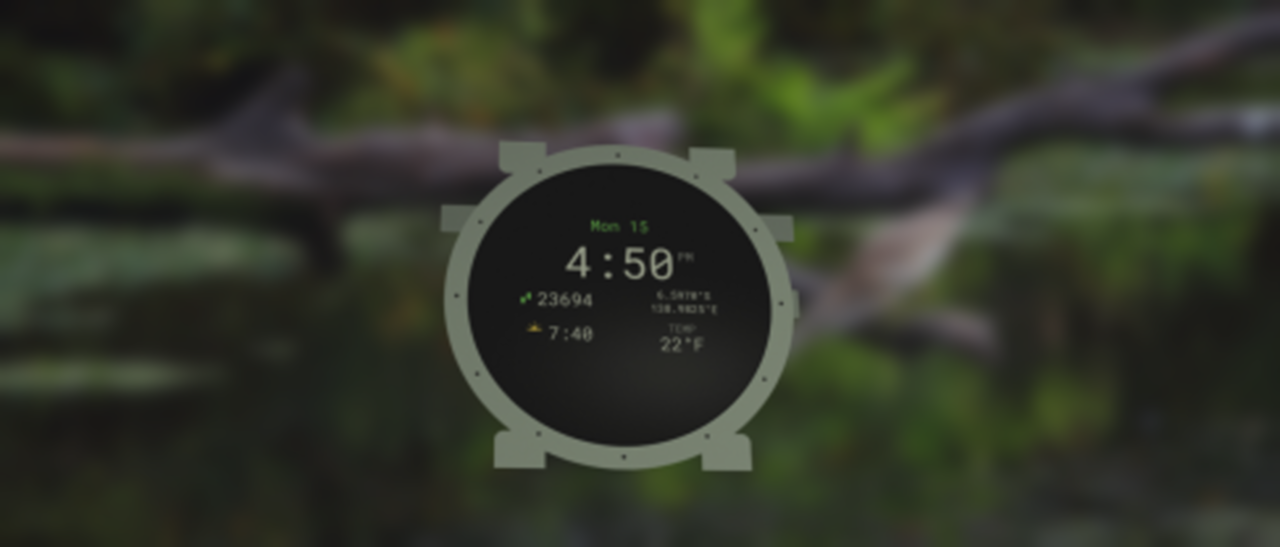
4:50
